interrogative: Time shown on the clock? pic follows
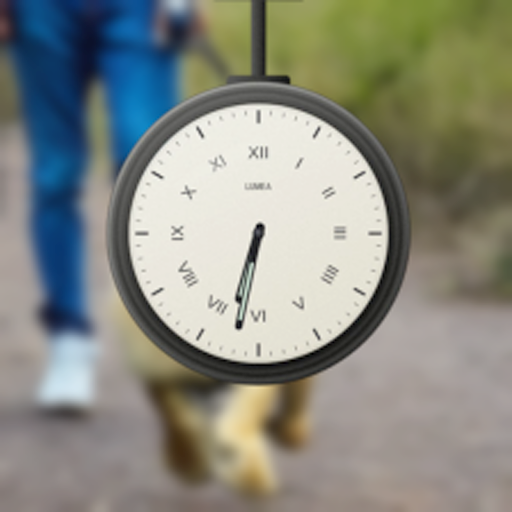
6:32
